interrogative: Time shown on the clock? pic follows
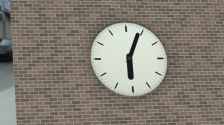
6:04
